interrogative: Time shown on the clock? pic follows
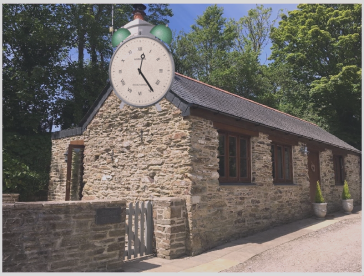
12:24
